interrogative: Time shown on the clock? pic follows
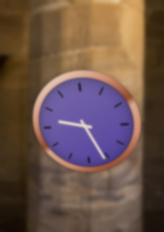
9:26
